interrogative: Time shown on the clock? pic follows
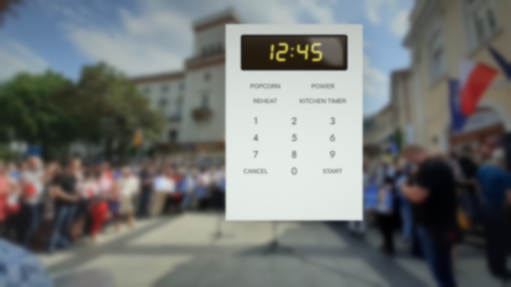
12:45
